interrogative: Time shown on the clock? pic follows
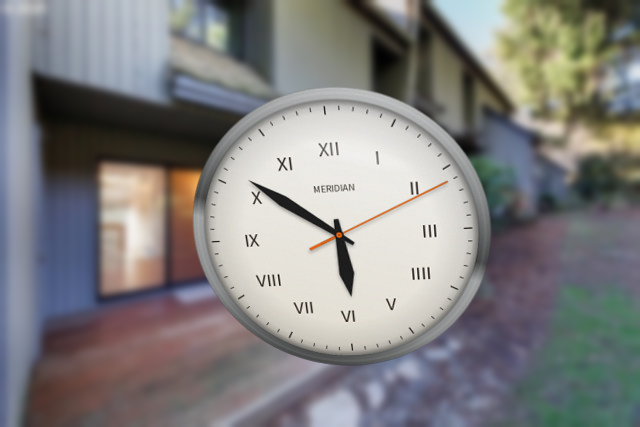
5:51:11
